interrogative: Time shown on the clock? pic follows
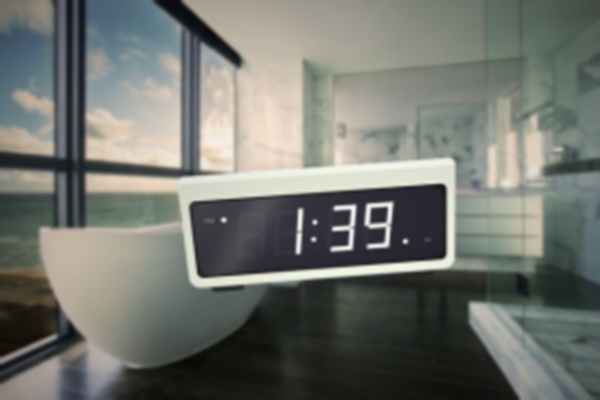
1:39
